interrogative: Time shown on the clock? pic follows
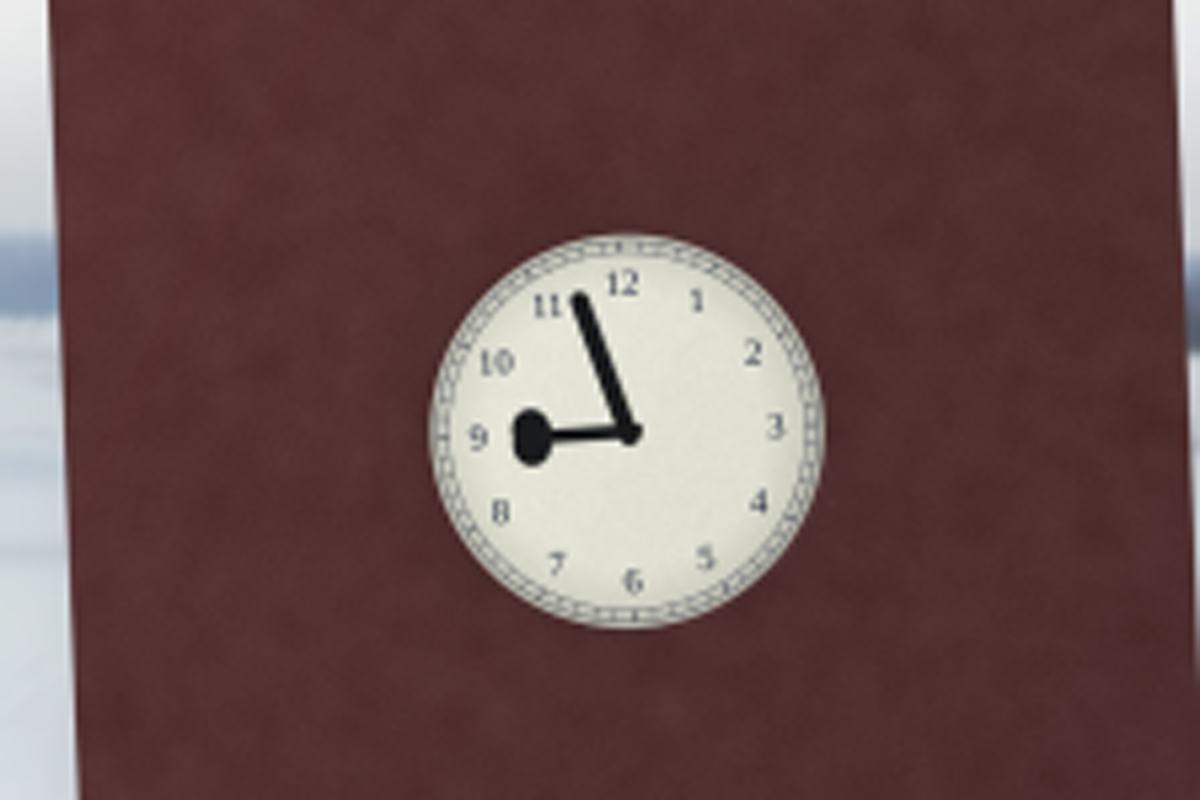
8:57
